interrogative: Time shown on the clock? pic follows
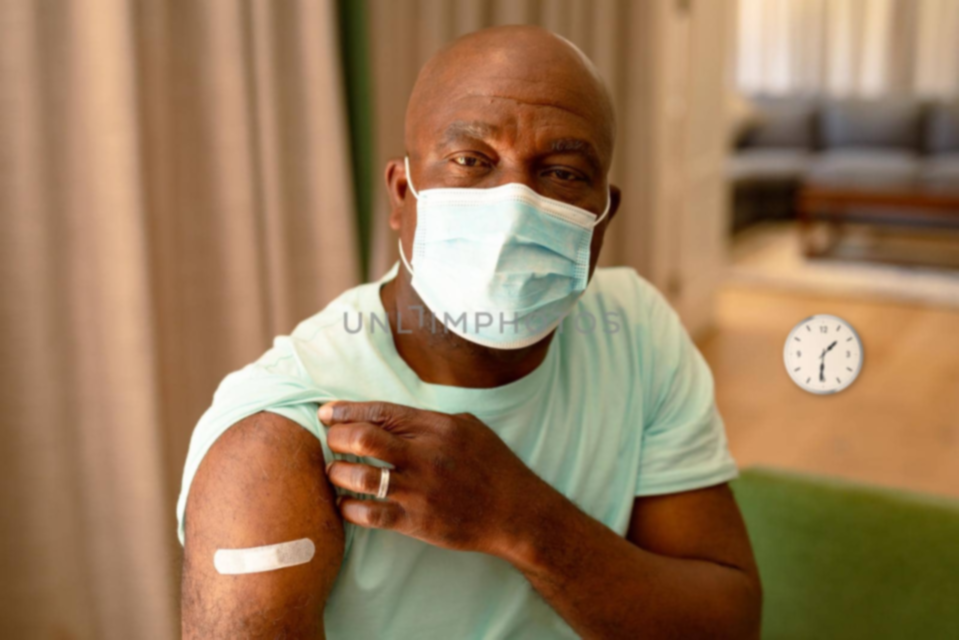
1:31
